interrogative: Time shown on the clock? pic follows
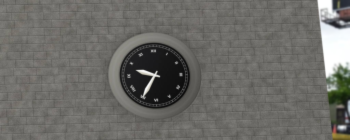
9:35
